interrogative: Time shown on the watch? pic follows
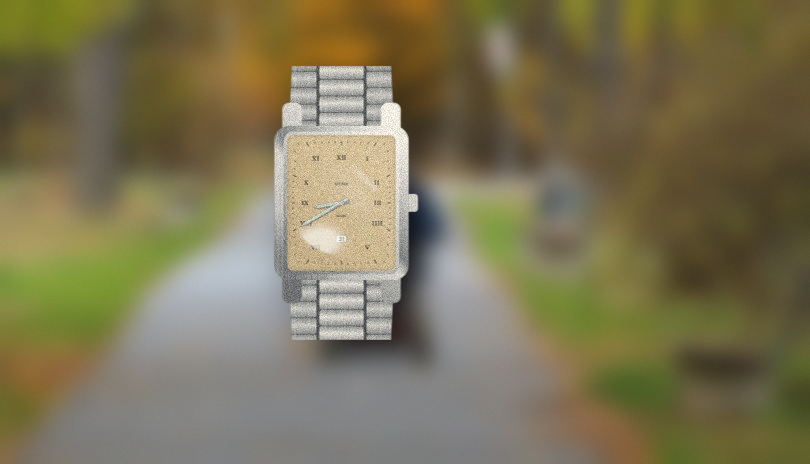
8:40
